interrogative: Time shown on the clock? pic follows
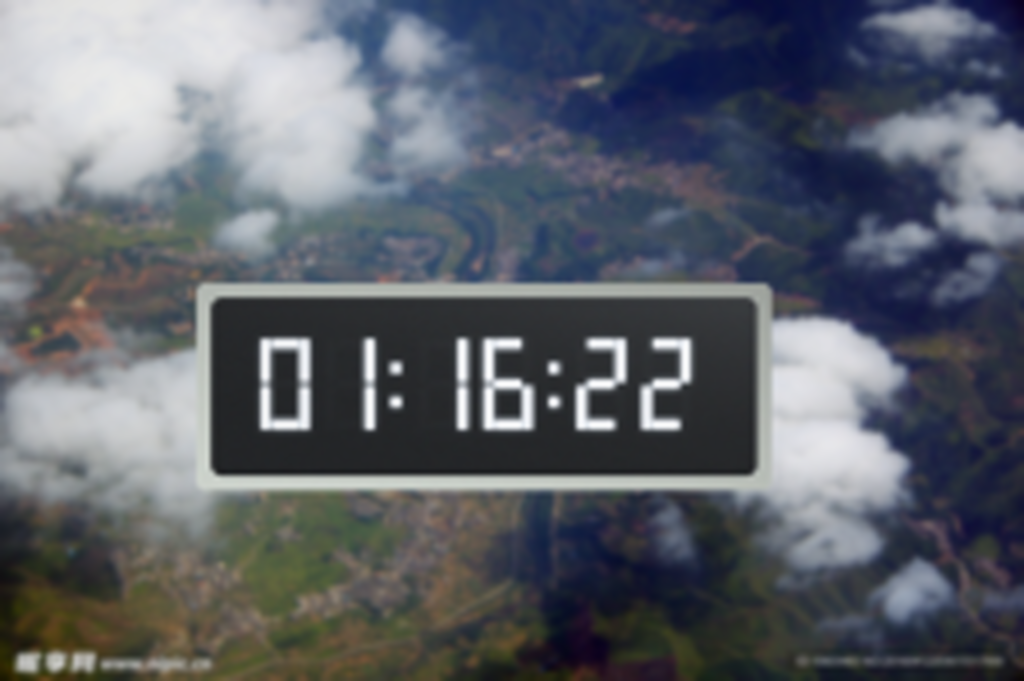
1:16:22
